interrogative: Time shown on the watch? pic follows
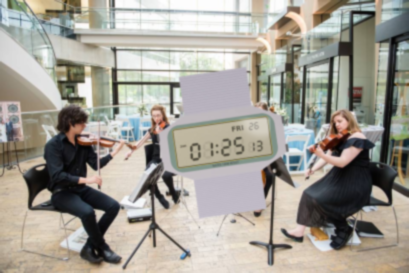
1:25:13
